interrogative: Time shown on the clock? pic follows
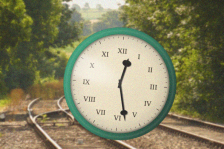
12:28
